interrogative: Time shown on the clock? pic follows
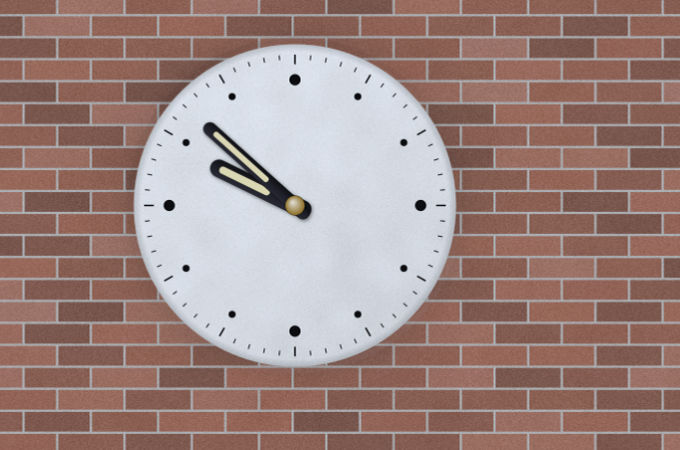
9:52
